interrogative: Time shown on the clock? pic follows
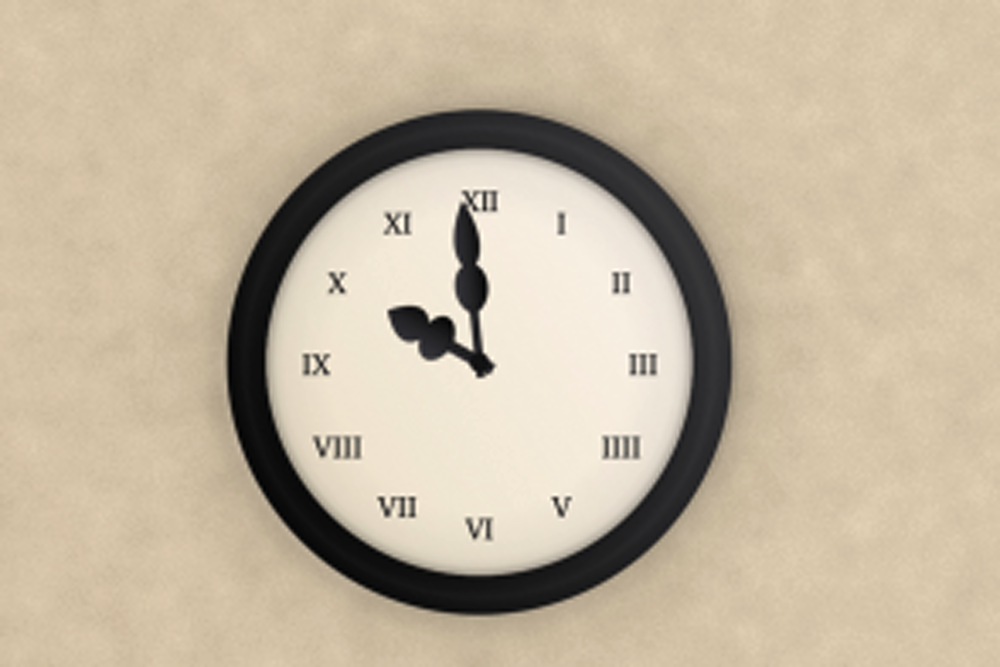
9:59
